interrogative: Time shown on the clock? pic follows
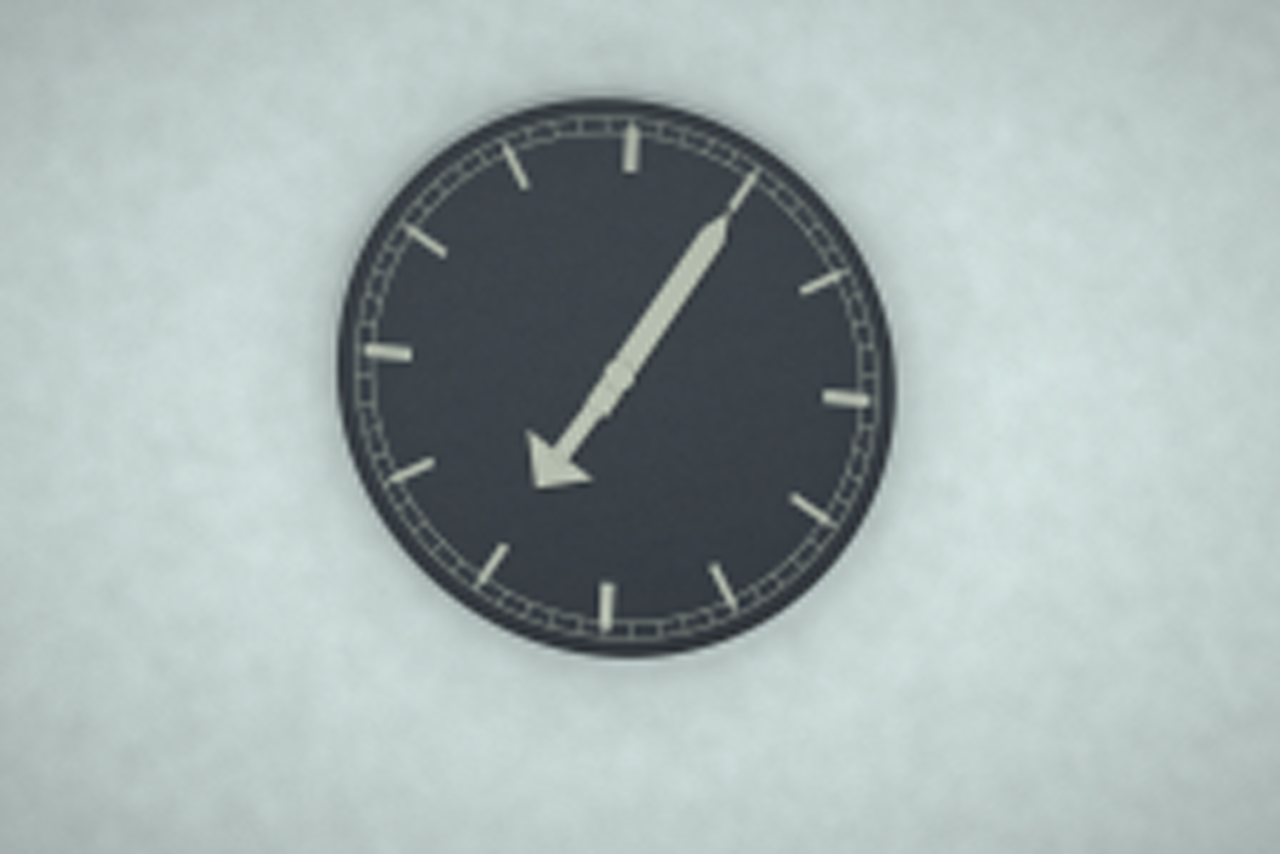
7:05
